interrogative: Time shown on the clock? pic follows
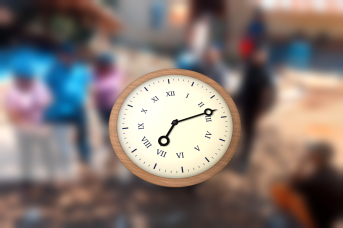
7:13
